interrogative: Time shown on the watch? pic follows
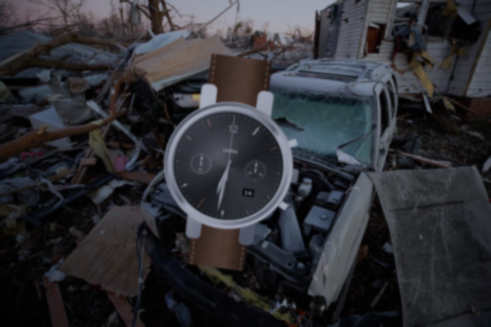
6:31
